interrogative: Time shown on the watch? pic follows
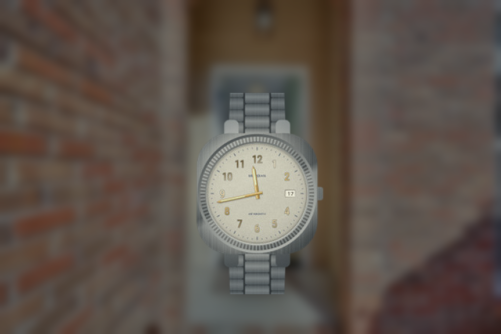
11:43
